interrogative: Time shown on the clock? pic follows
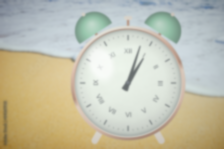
1:03
